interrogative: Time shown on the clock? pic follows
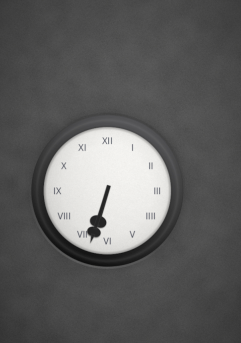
6:33
